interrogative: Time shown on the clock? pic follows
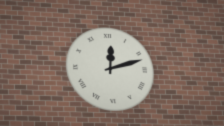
12:12
